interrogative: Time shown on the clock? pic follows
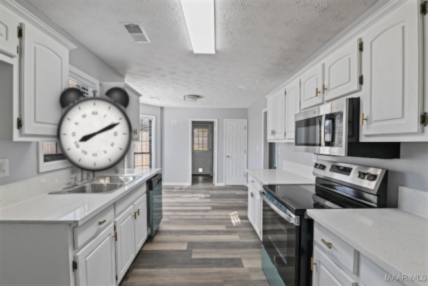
8:11
